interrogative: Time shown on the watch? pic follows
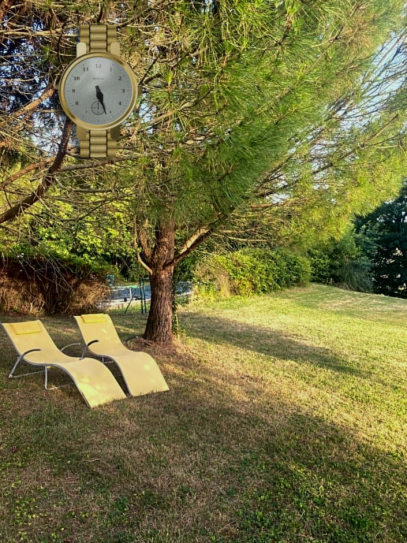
5:27
